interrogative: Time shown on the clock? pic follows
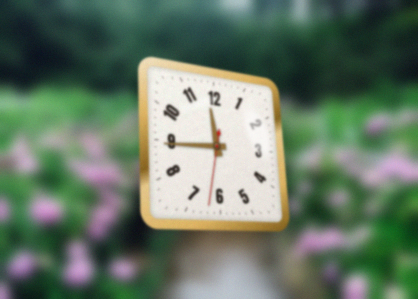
11:44:32
